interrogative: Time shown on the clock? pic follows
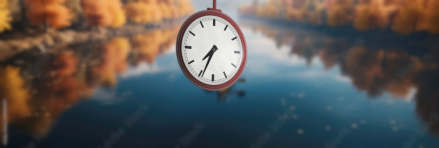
7:34
